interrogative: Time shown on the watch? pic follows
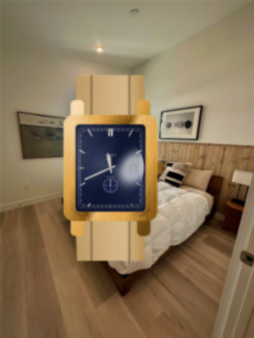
11:41
